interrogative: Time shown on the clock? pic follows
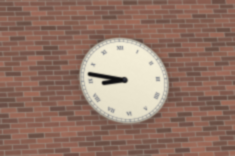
8:47
